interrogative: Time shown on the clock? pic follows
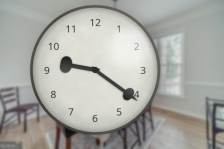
9:21
